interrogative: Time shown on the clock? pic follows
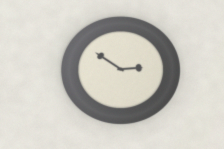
2:51
